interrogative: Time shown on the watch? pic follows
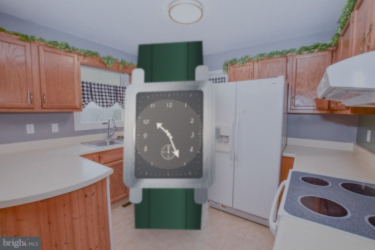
10:26
